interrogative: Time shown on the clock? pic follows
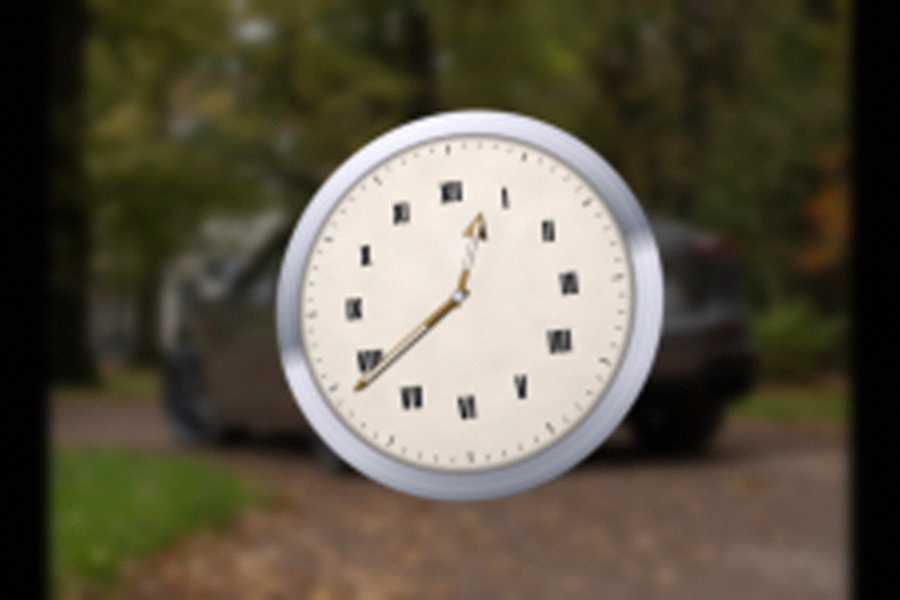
12:39
